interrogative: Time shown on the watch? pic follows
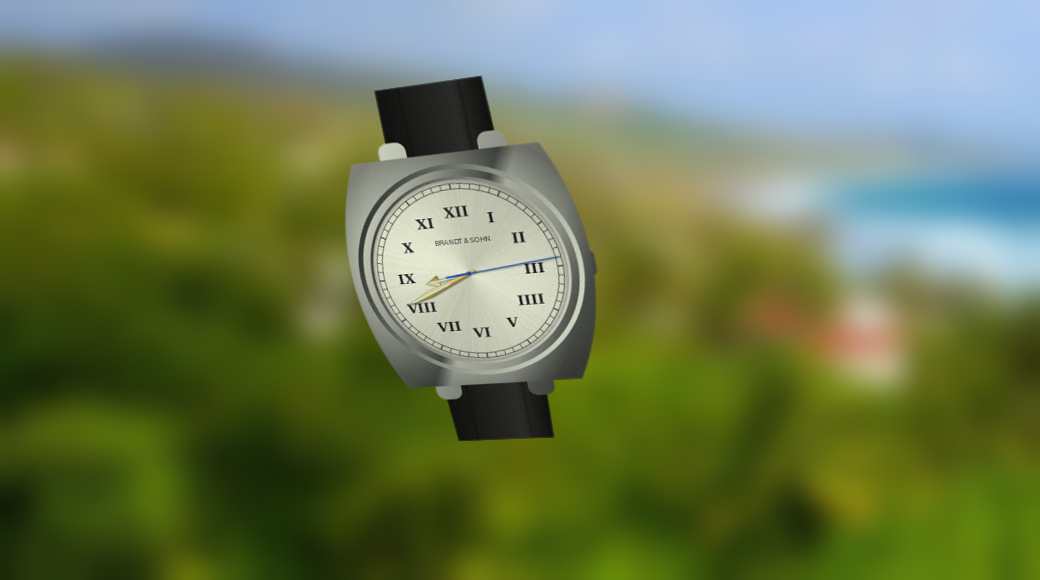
8:41:14
